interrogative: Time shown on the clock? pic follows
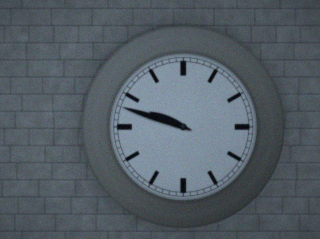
9:48
